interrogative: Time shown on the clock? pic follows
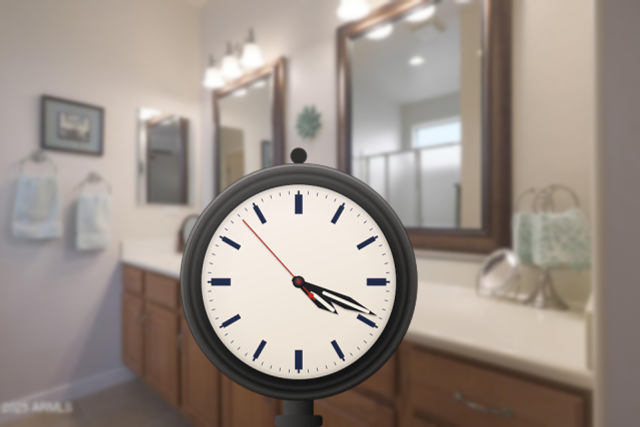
4:18:53
